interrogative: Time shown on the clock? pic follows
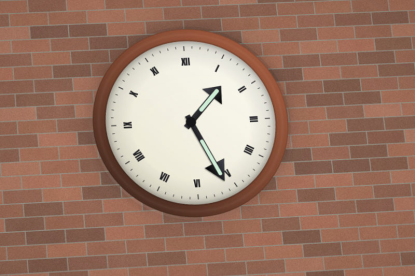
1:26
